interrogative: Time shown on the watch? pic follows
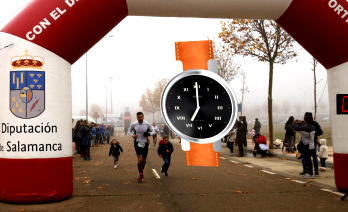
7:00
